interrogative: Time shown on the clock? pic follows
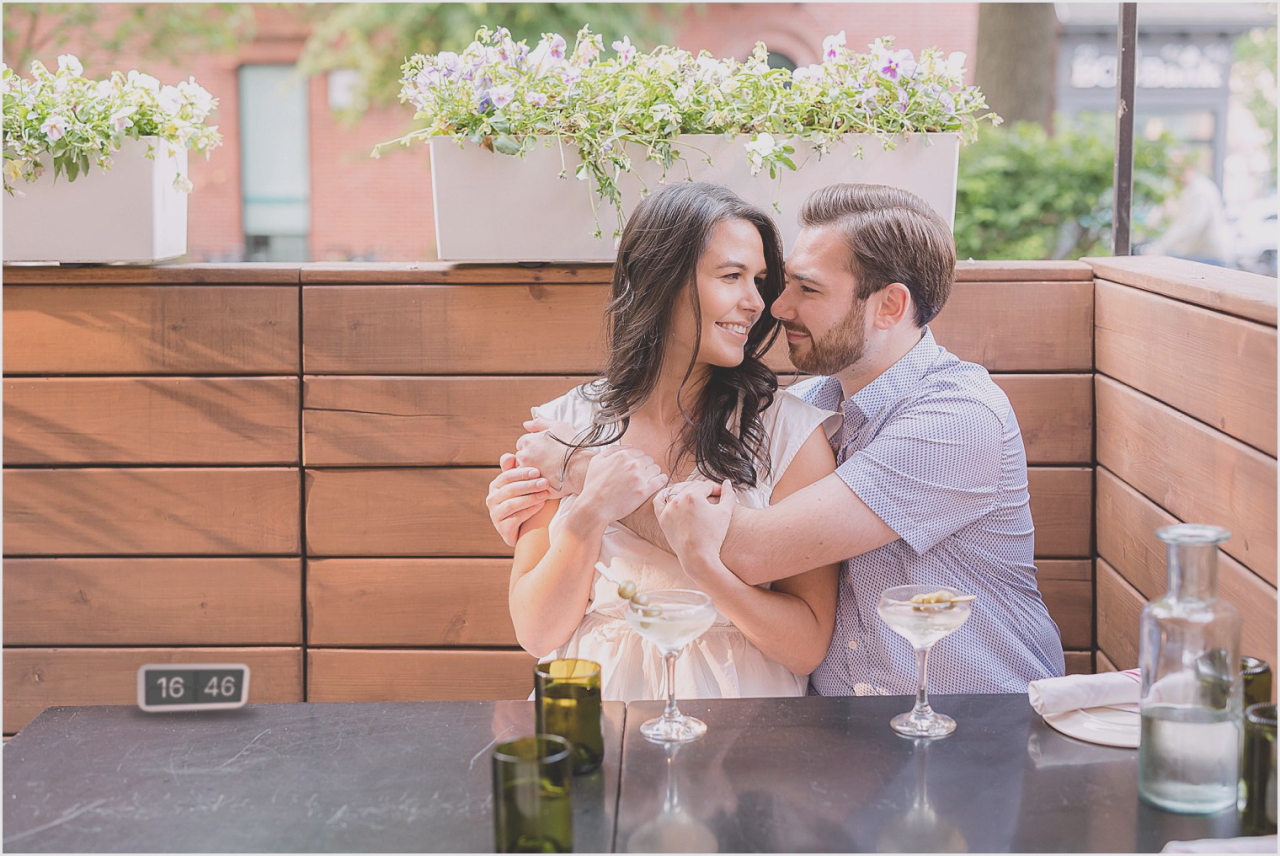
16:46
